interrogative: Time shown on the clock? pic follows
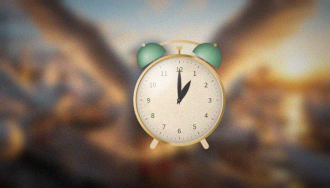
1:00
